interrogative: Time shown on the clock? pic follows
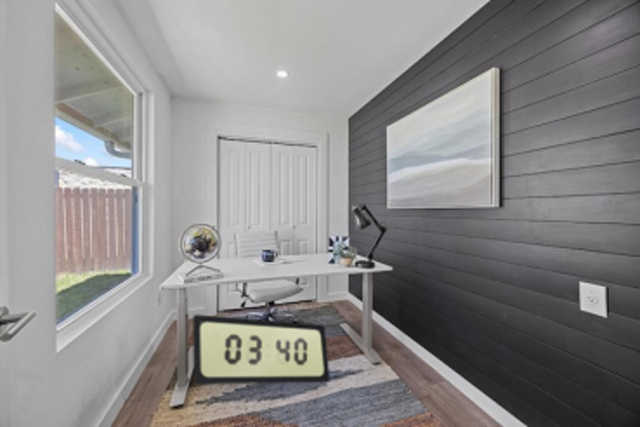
3:40
